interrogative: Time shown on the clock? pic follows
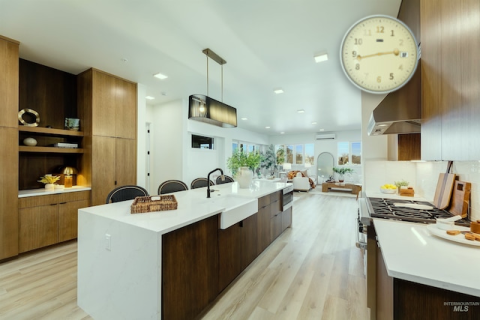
2:43
